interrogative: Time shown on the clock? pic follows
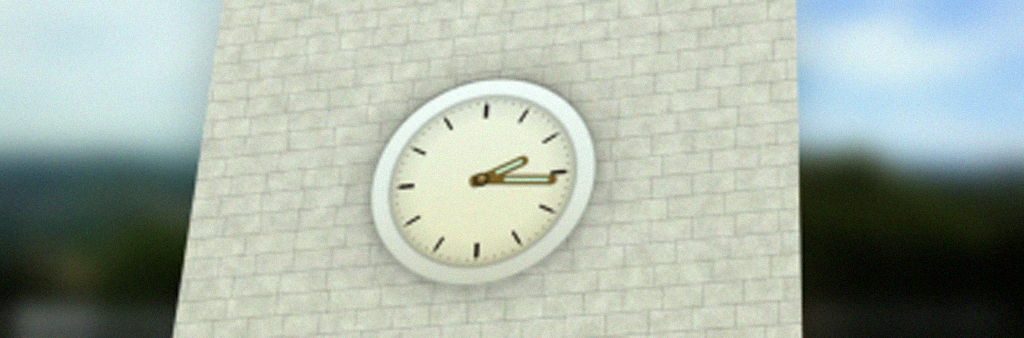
2:16
